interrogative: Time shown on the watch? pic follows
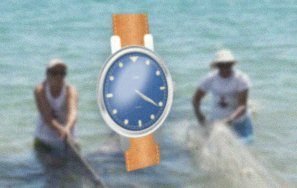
4:21
